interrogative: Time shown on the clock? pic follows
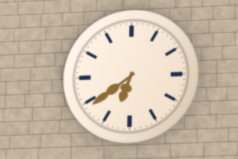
6:39
